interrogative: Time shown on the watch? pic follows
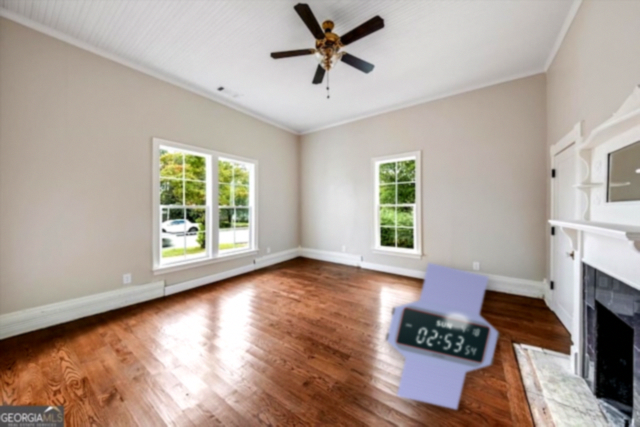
2:53
